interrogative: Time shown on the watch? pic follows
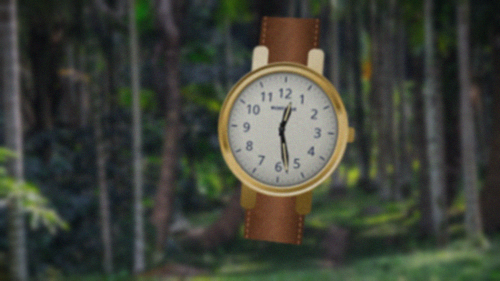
12:28
